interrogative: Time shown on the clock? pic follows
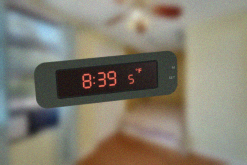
8:39
